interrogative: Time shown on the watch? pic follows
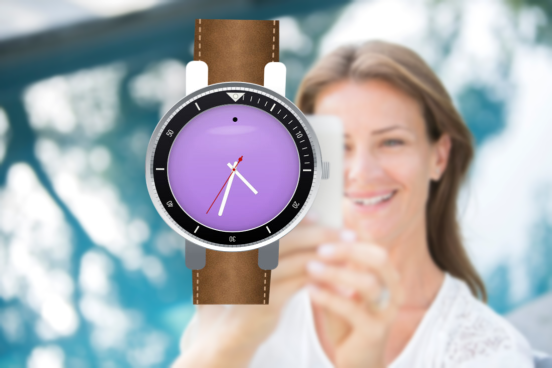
4:32:35
